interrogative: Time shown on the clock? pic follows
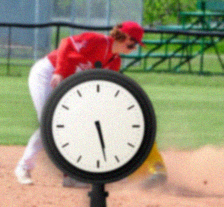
5:28
